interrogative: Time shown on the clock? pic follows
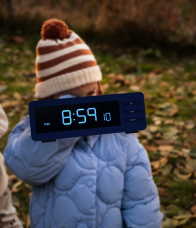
8:59:10
